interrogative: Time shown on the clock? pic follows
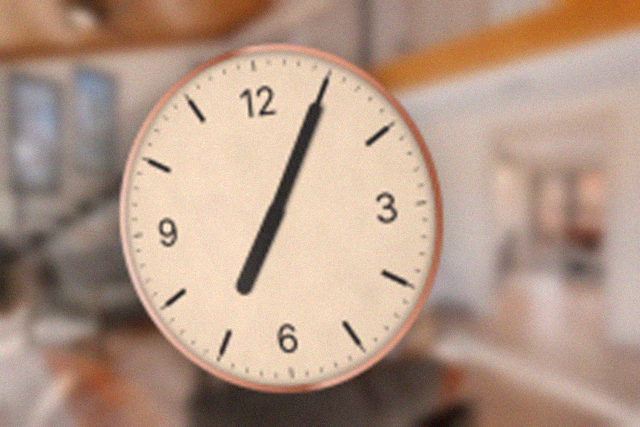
7:05
